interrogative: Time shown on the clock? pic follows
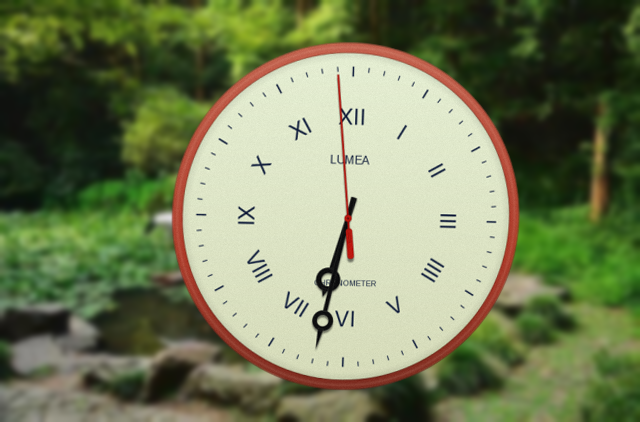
6:31:59
